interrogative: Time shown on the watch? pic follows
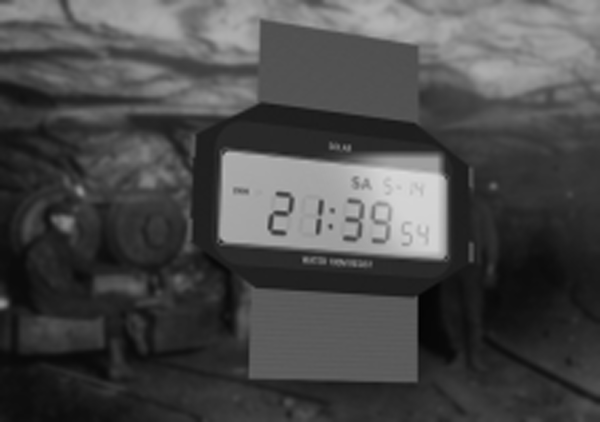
21:39:54
